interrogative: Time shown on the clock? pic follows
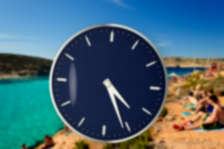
4:26
